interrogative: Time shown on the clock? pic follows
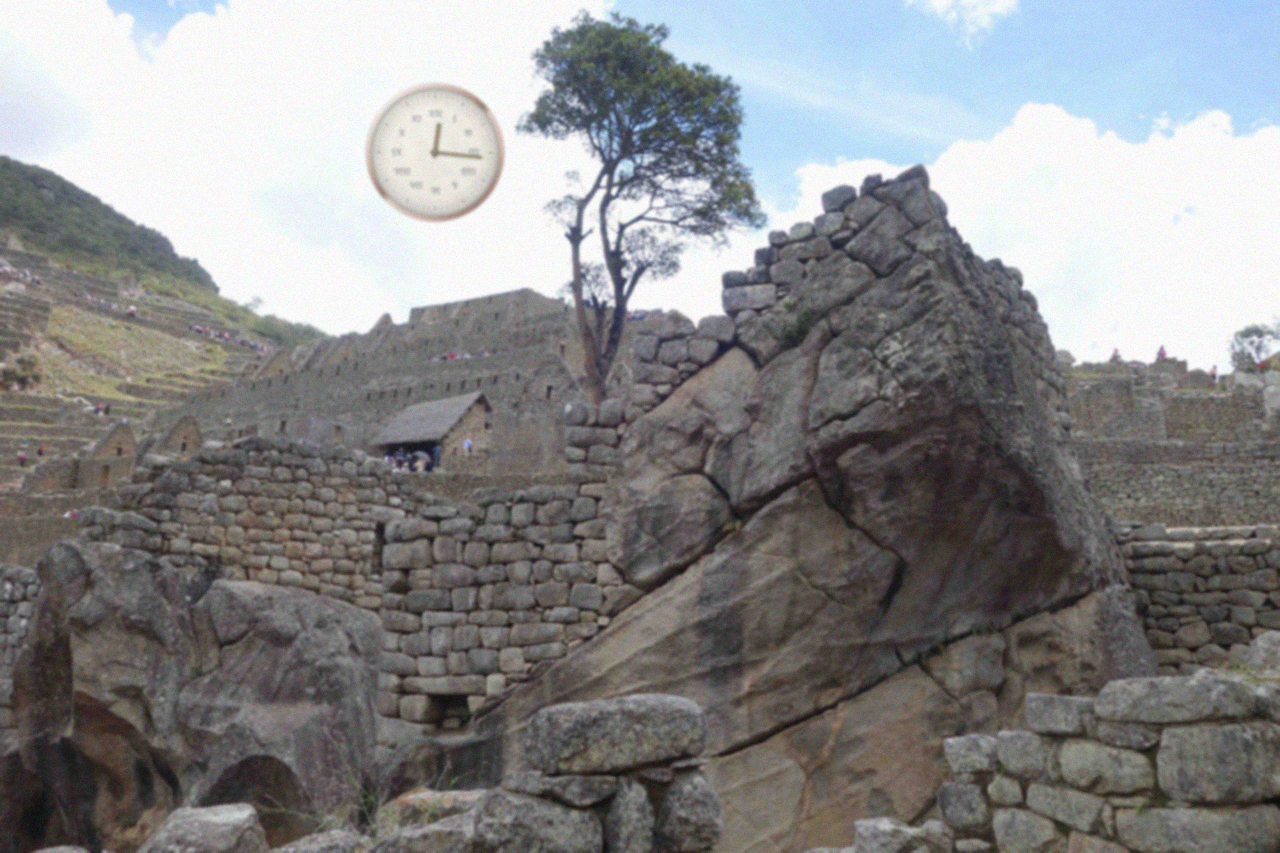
12:16
